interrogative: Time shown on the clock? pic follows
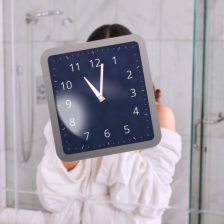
11:02
